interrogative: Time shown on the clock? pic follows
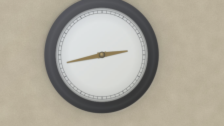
2:43
